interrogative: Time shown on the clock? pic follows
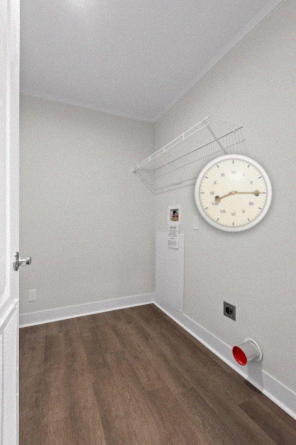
8:15
